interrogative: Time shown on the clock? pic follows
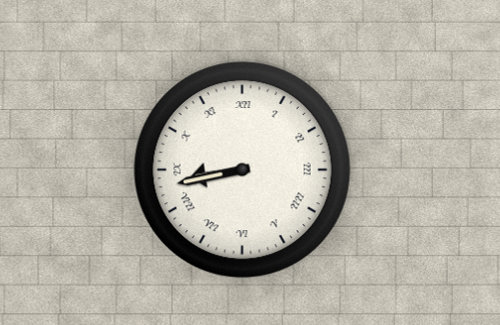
8:43
